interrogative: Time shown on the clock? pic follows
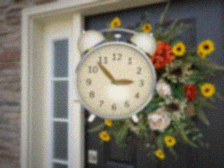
2:53
